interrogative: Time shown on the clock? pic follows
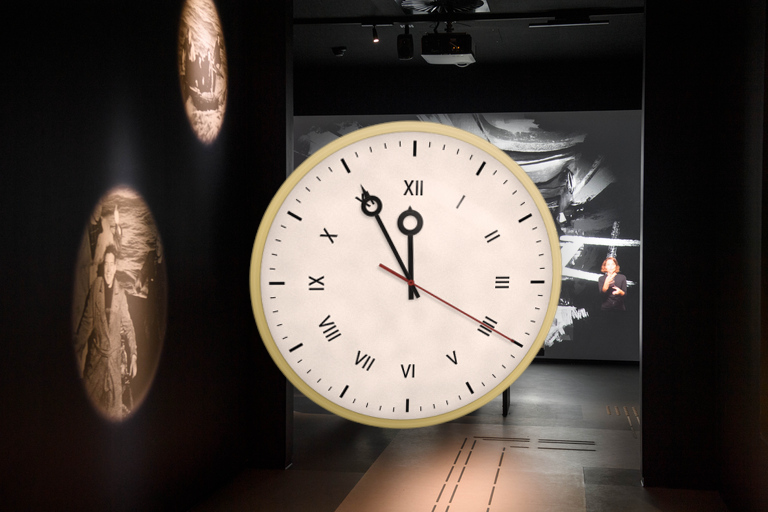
11:55:20
